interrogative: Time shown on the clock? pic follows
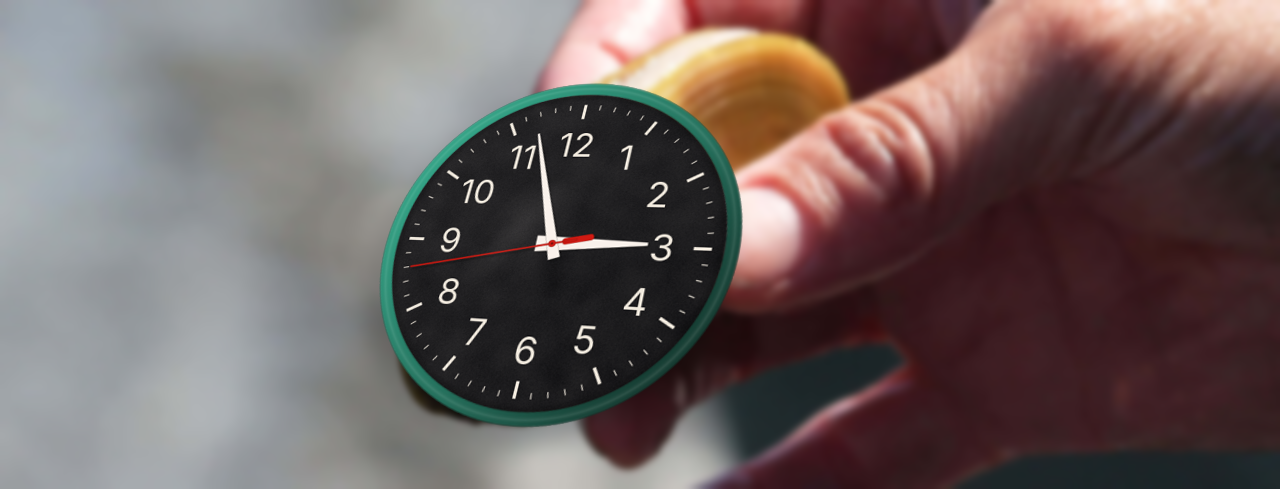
2:56:43
